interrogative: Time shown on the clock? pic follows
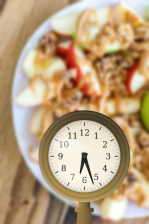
6:27
